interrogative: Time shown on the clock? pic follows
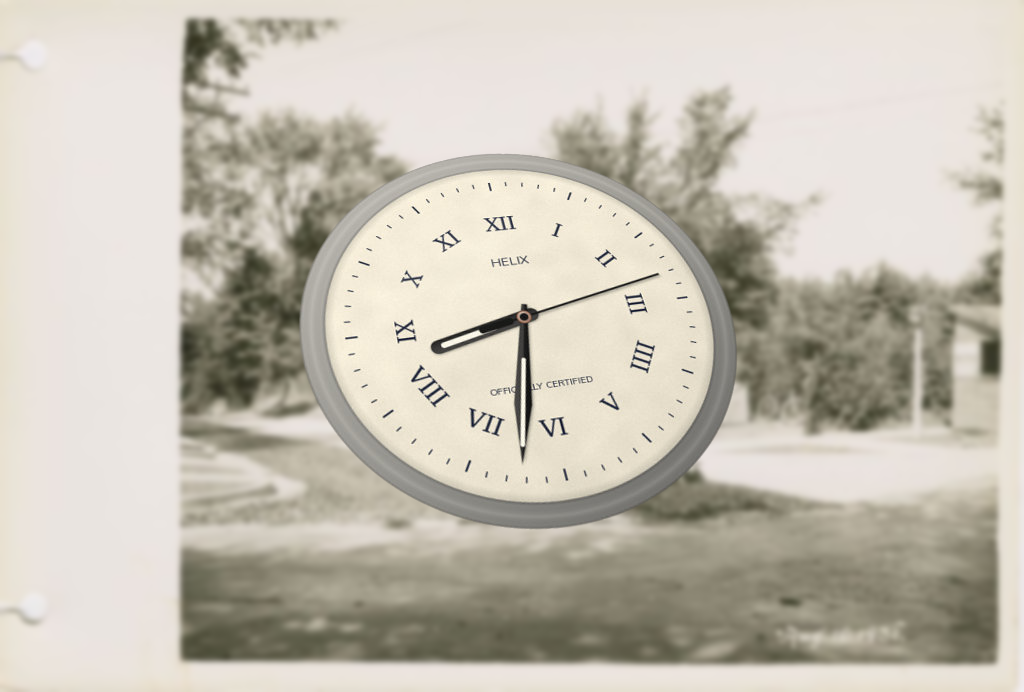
8:32:13
